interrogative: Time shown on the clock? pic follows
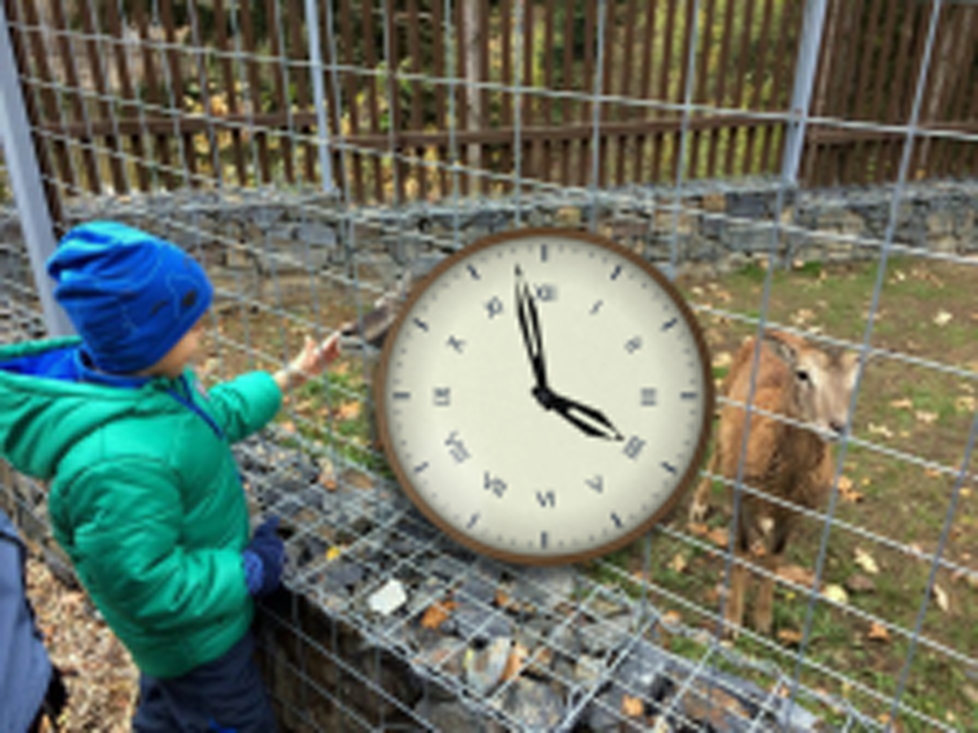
3:58
